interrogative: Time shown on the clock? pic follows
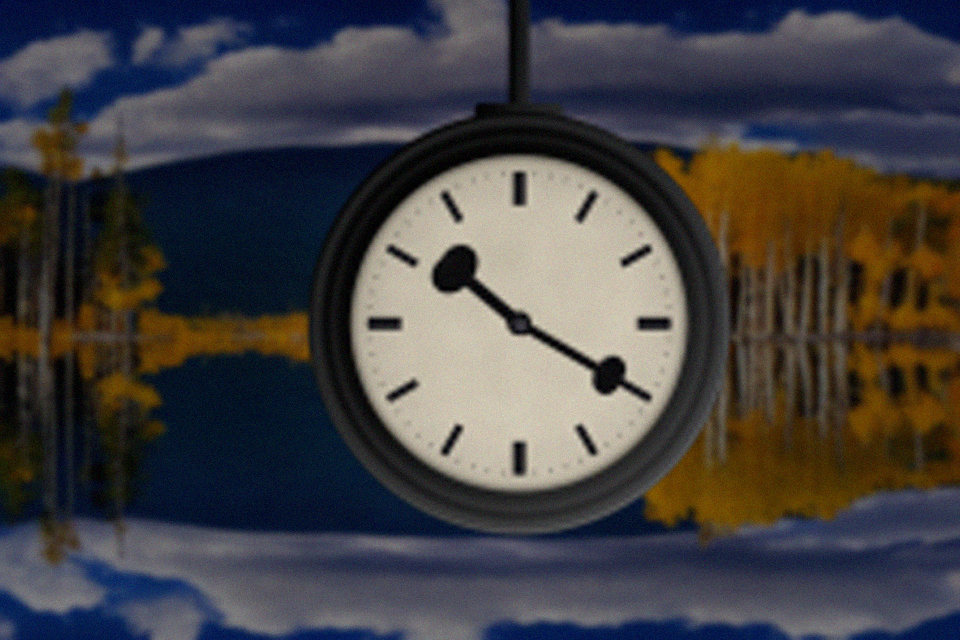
10:20
